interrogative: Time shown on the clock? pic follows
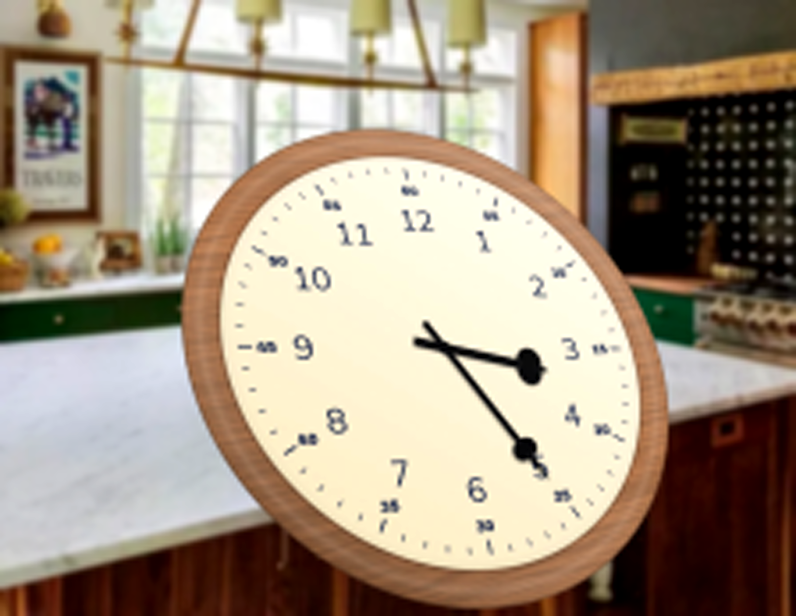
3:25
